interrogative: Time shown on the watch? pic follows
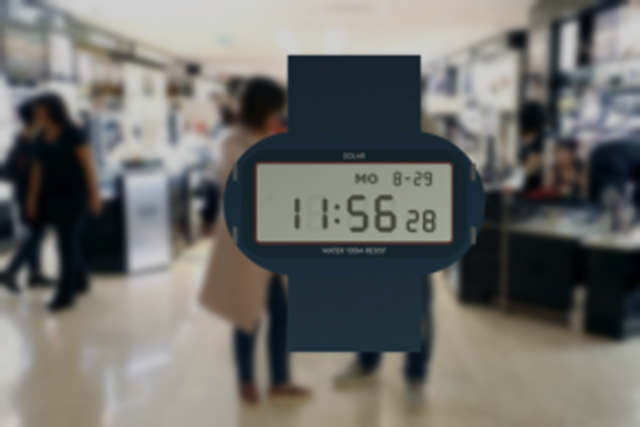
11:56:28
